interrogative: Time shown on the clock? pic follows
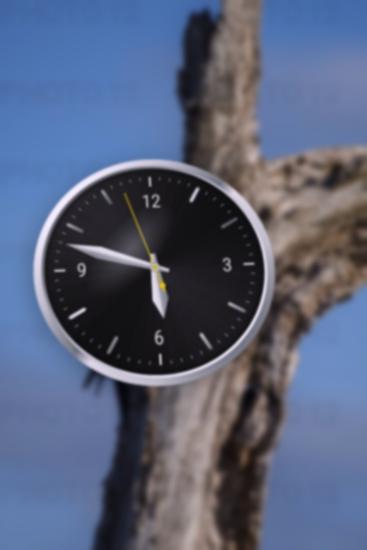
5:47:57
